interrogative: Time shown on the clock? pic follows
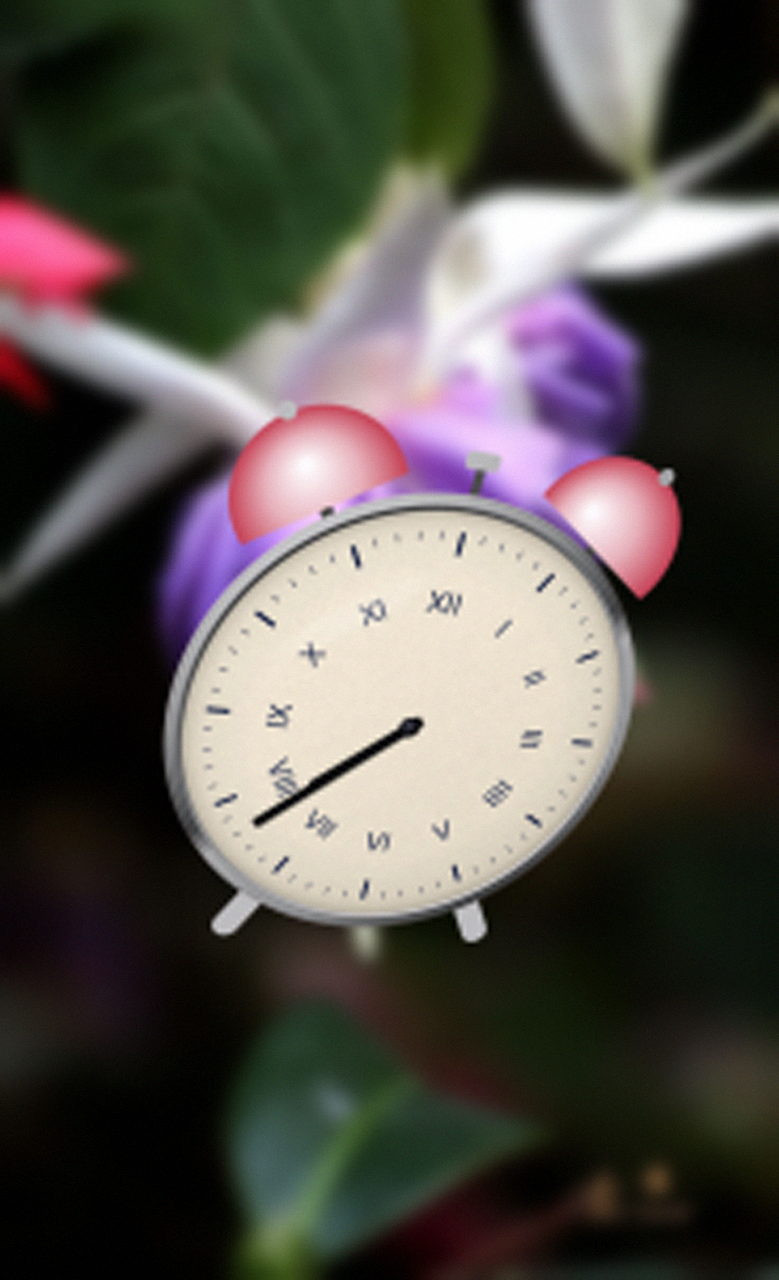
7:38
